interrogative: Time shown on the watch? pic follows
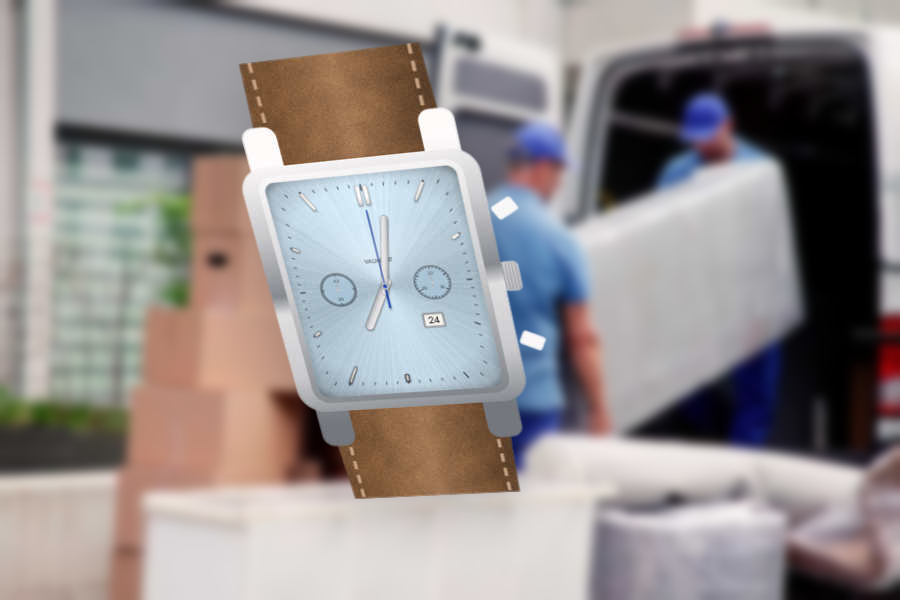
7:02
